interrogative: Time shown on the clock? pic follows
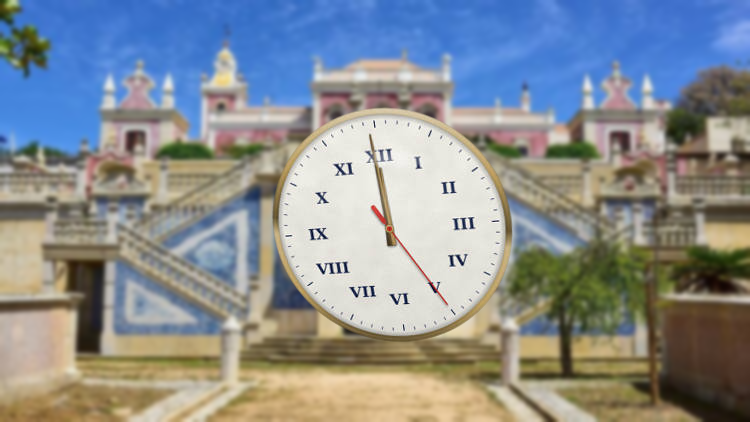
11:59:25
